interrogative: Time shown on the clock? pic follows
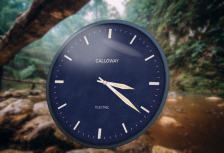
3:21
